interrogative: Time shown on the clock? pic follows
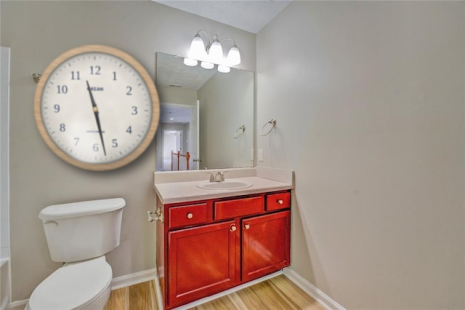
11:28
